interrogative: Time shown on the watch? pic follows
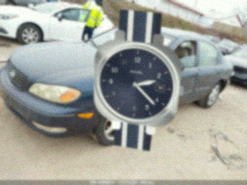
2:22
